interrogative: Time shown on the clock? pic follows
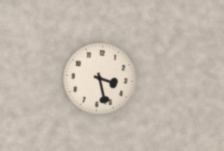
3:27
